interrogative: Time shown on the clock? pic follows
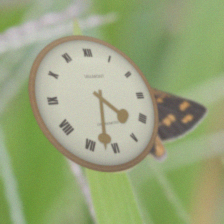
4:32
